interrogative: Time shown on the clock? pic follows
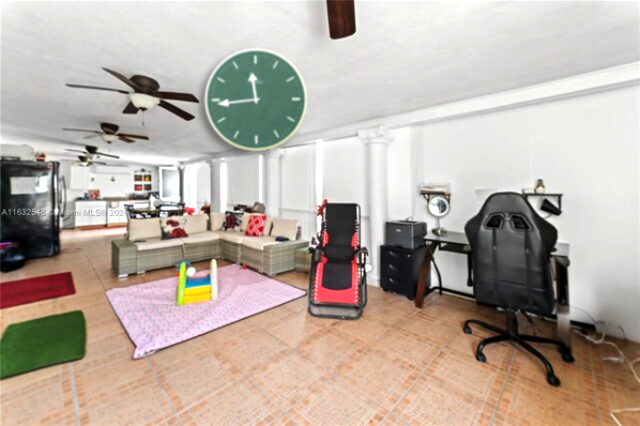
11:44
